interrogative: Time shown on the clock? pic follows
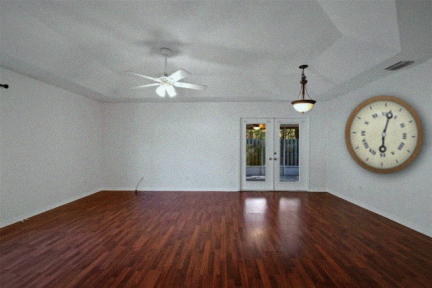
6:02
